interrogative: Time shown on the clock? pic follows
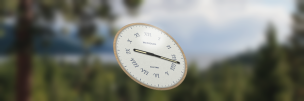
9:17
